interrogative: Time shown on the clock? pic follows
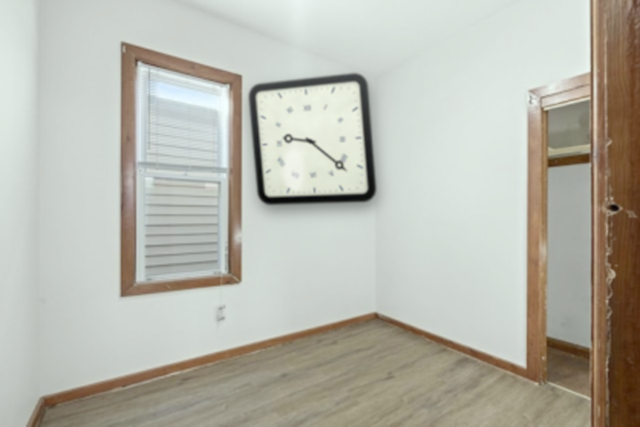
9:22
